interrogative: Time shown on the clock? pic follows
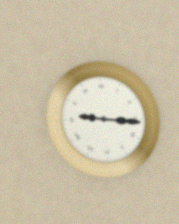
9:16
